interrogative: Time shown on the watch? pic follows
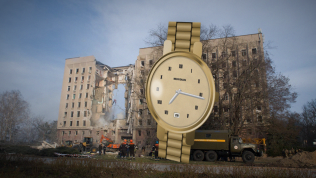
7:16
